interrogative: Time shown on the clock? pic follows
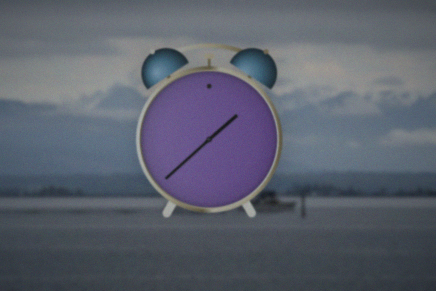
1:38
